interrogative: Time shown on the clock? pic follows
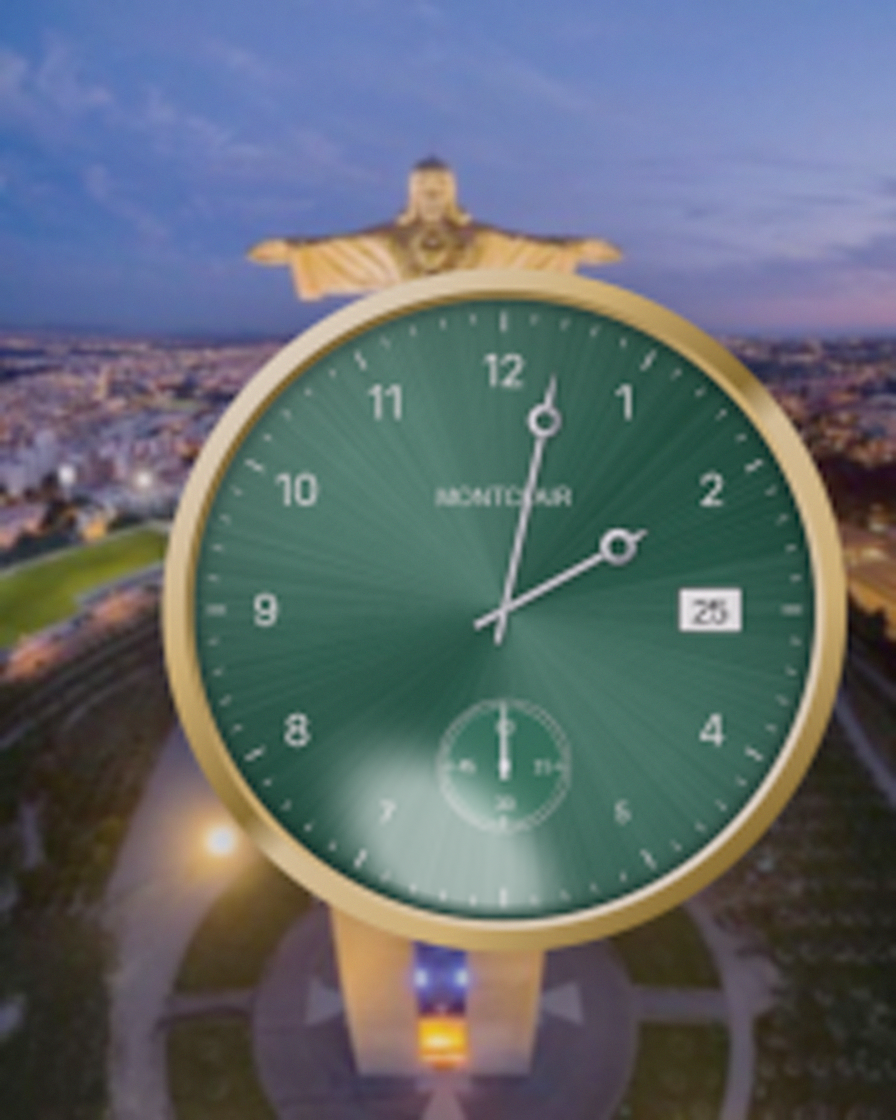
2:02
